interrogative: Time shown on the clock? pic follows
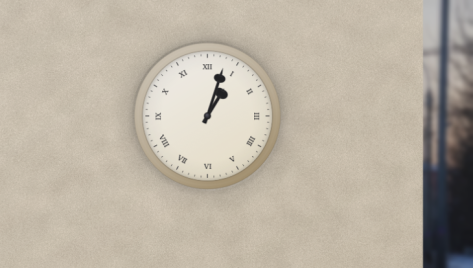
1:03
